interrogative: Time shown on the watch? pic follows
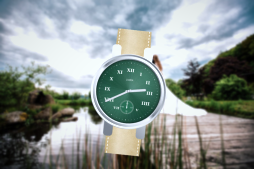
2:40
